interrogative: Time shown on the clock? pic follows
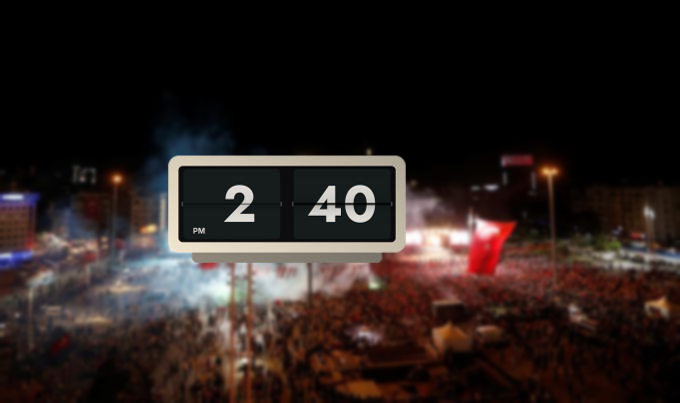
2:40
